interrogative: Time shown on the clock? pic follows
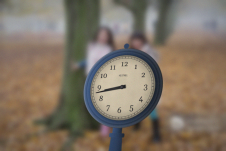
8:43
